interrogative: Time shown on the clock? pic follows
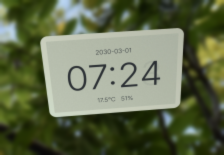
7:24
